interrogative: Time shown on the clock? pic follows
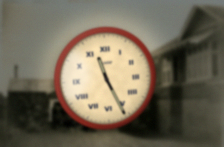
11:26
